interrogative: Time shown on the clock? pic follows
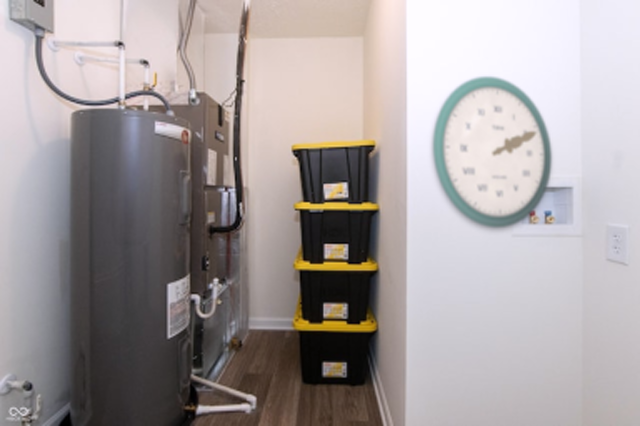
2:11
